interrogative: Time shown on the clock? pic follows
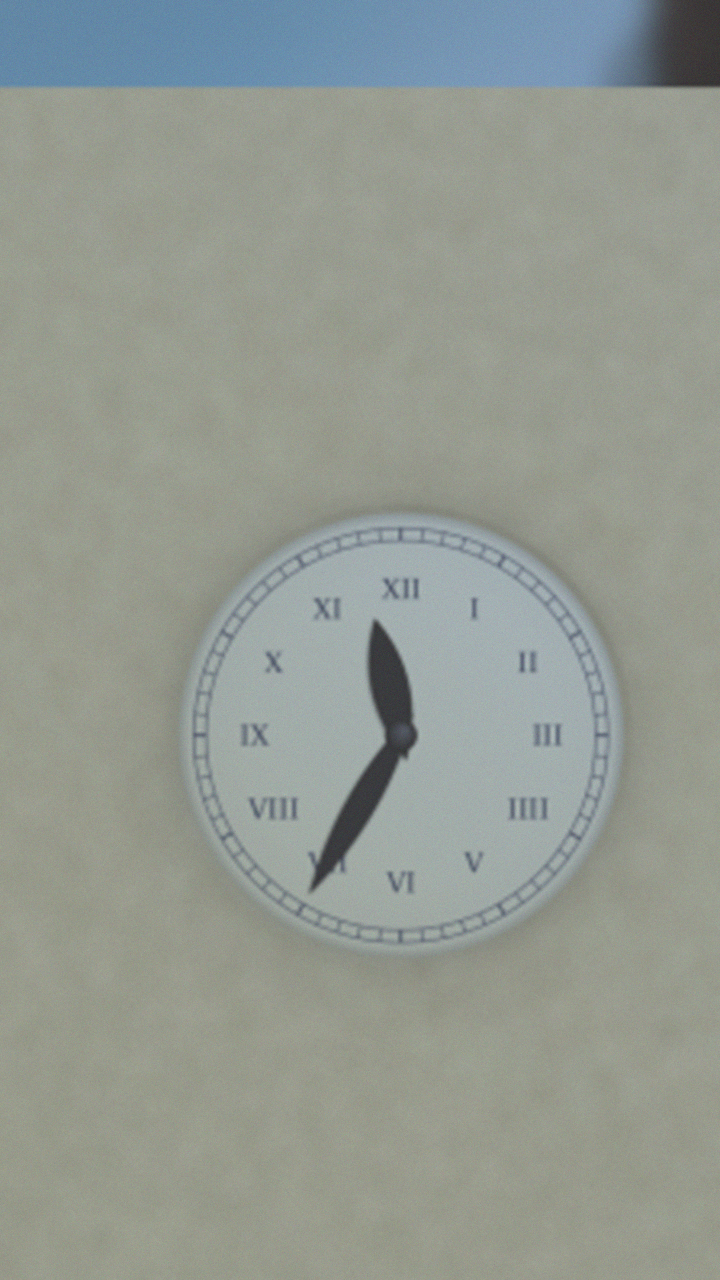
11:35
